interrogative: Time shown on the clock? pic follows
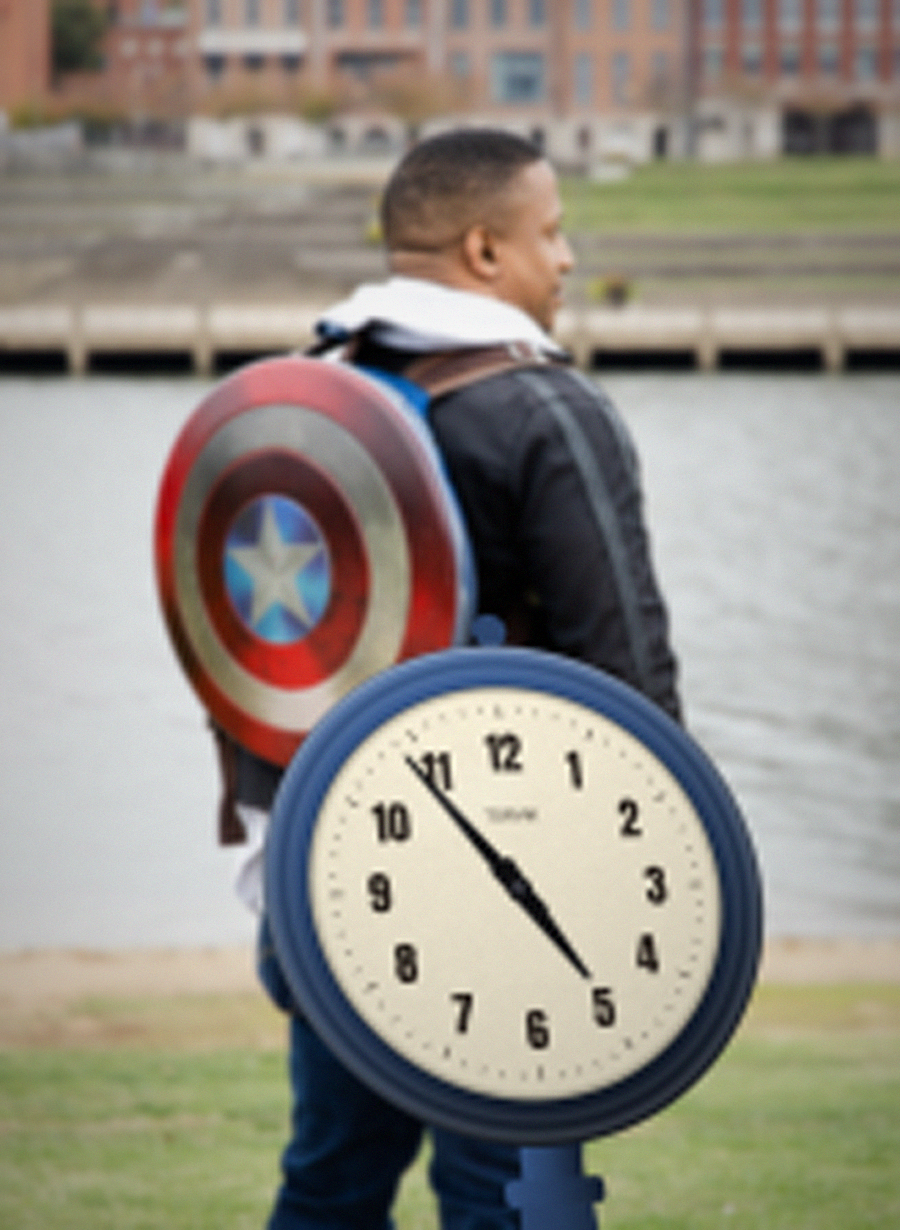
4:54
